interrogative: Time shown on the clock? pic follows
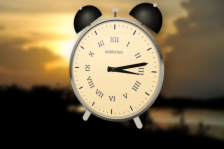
3:13
